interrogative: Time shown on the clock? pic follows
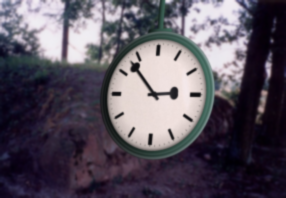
2:53
